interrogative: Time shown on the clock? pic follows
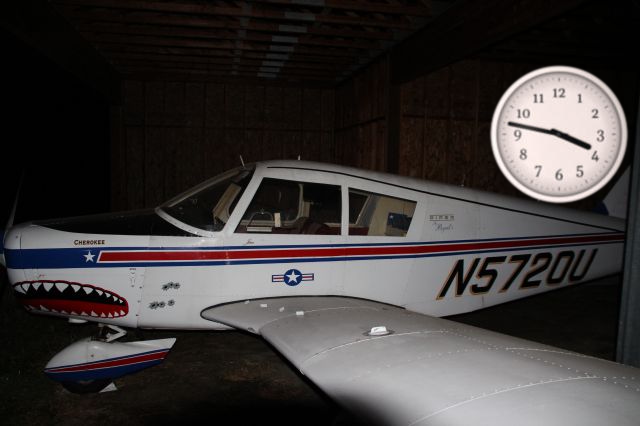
3:47
